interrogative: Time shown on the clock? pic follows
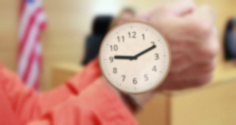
9:11
